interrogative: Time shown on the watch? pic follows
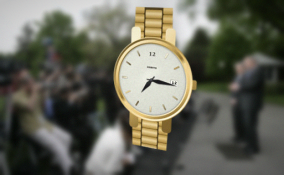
7:16
